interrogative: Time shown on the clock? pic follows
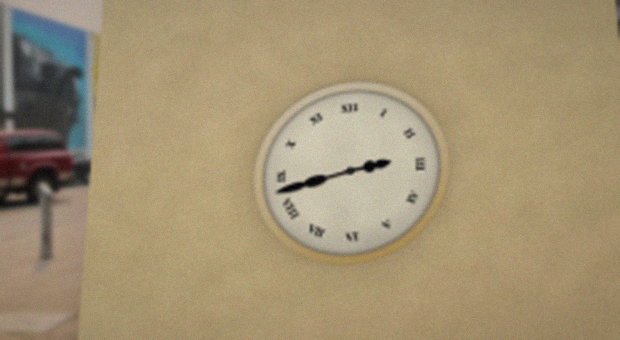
2:43
